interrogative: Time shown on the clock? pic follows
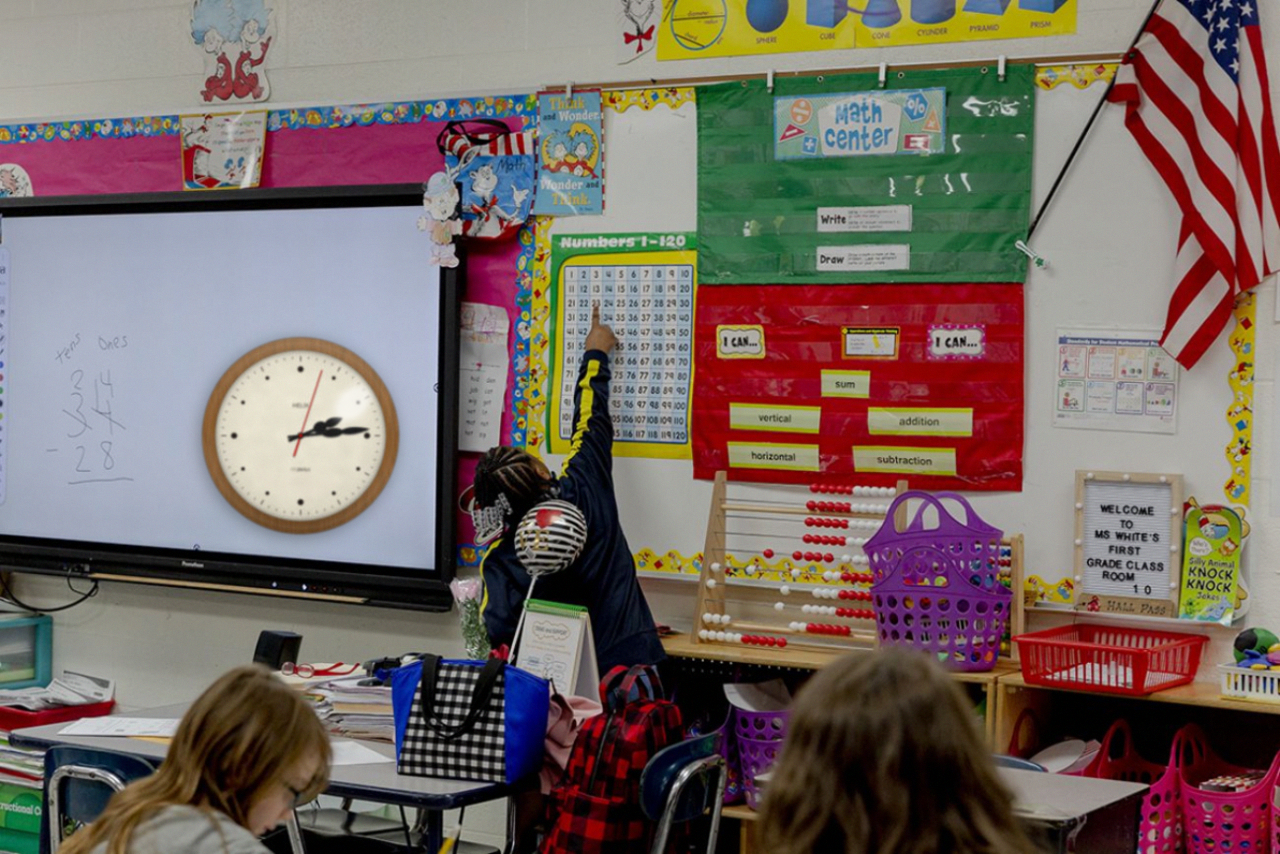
2:14:03
